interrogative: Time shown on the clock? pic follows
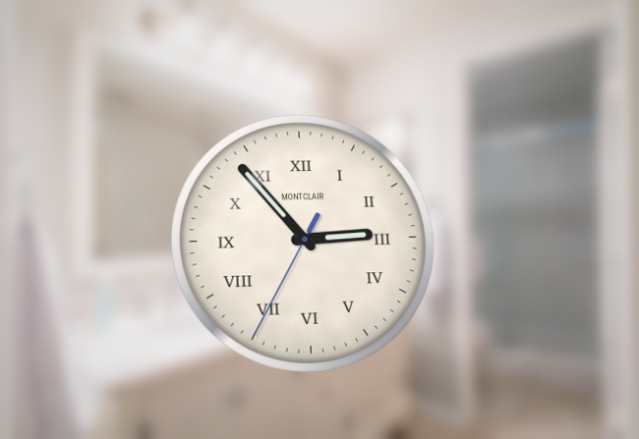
2:53:35
